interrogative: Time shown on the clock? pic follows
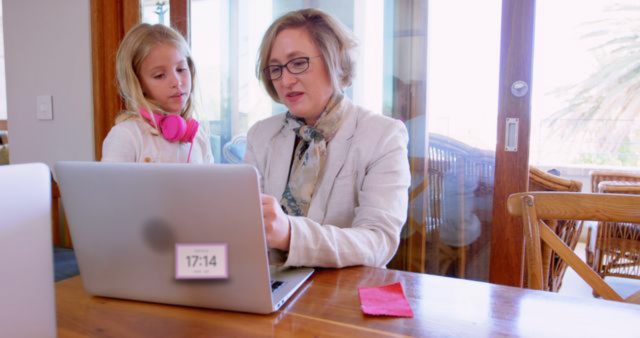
17:14
